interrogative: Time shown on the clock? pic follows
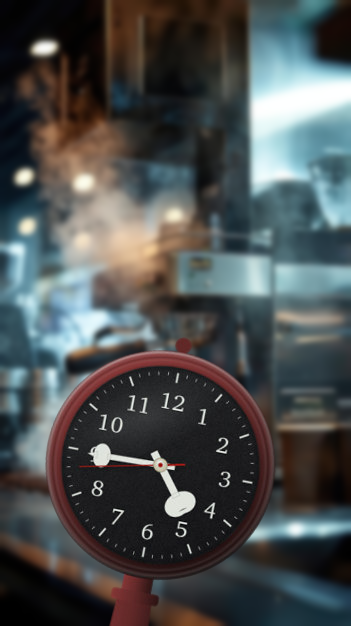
4:44:43
